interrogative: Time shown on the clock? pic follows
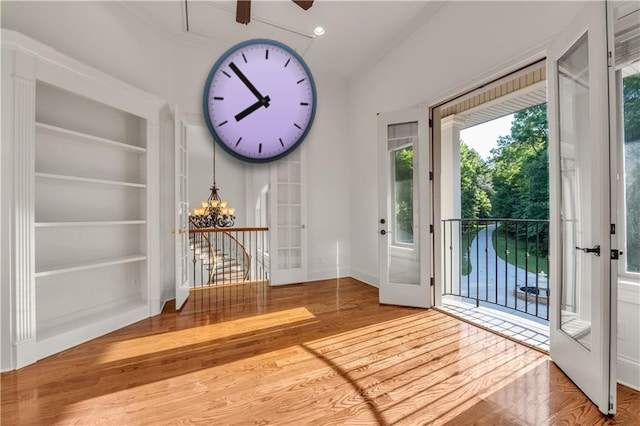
7:52
